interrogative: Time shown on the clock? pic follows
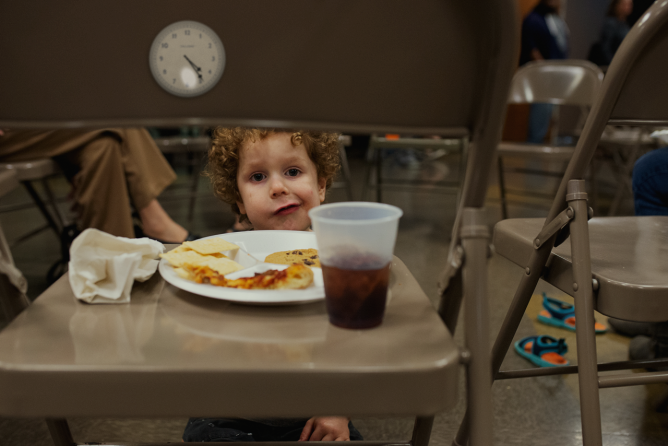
4:24
